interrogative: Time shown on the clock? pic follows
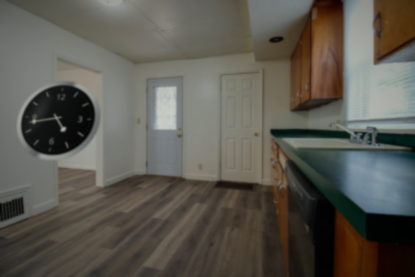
4:43
